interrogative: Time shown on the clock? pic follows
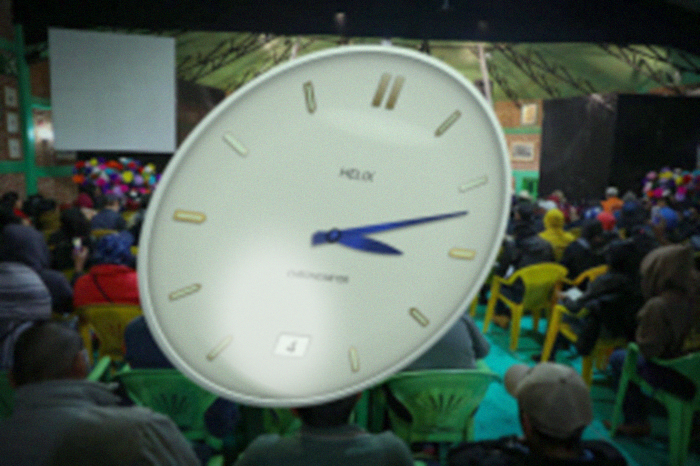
3:12
